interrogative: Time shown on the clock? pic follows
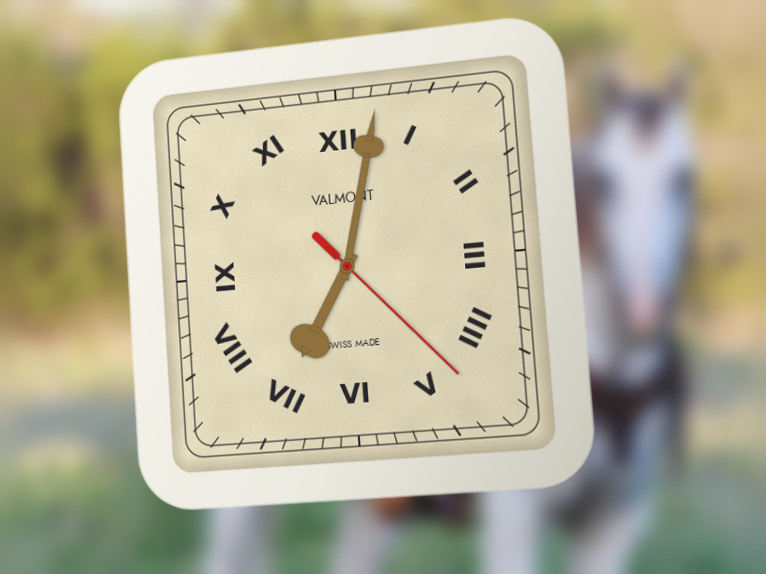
7:02:23
